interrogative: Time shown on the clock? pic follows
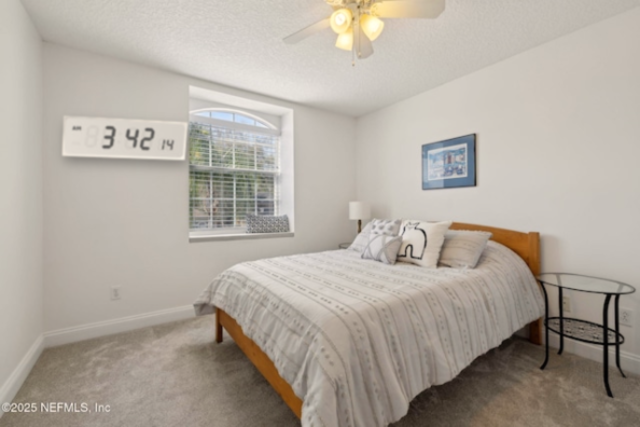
3:42:14
